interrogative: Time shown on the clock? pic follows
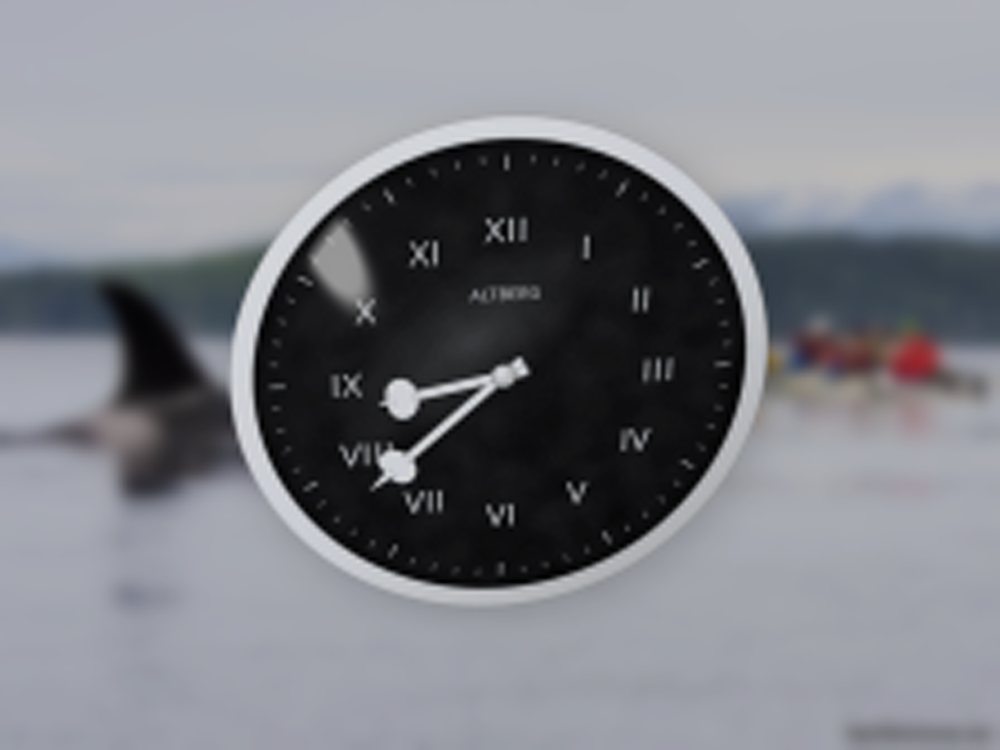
8:38
